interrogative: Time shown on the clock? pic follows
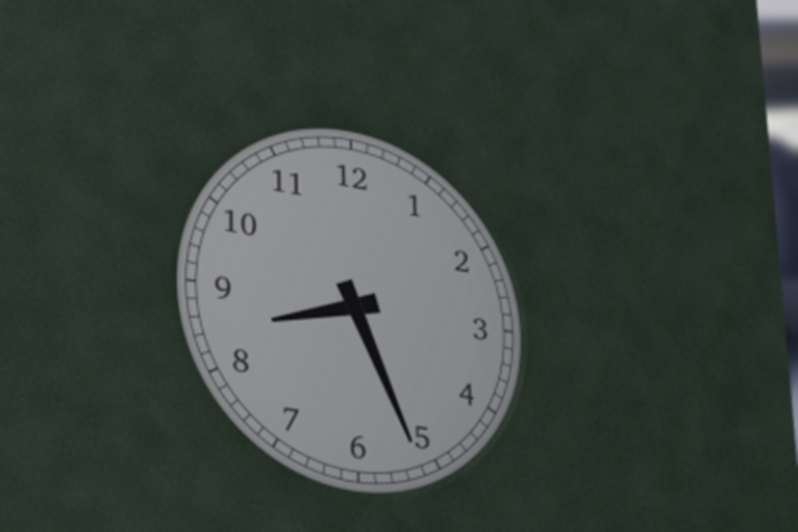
8:26
